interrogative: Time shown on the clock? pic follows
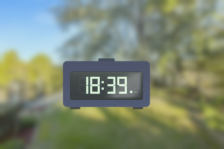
18:39
